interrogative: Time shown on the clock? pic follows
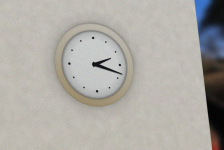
2:18
